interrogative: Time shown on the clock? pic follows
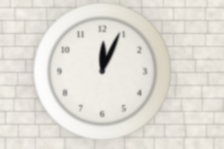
12:04
